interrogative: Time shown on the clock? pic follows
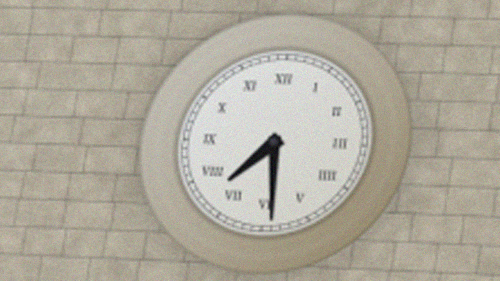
7:29
